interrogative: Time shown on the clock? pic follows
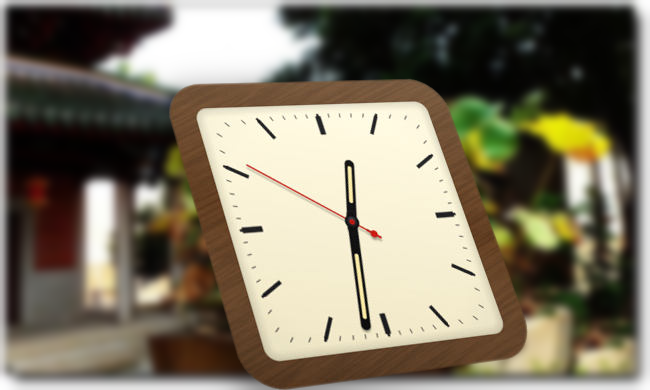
12:31:51
